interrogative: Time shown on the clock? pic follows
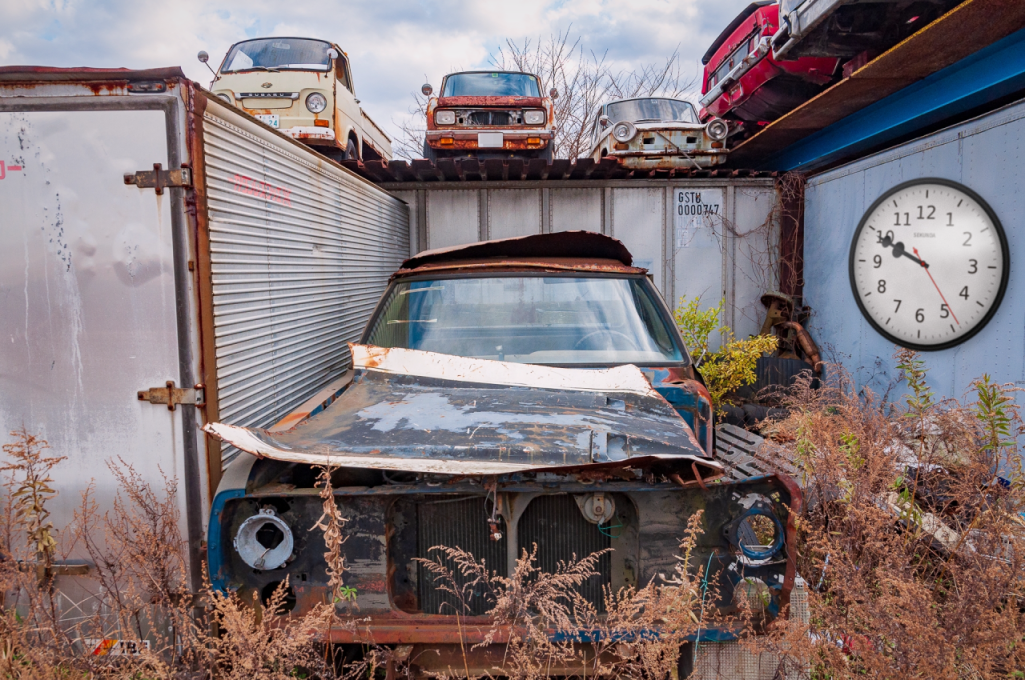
9:49:24
